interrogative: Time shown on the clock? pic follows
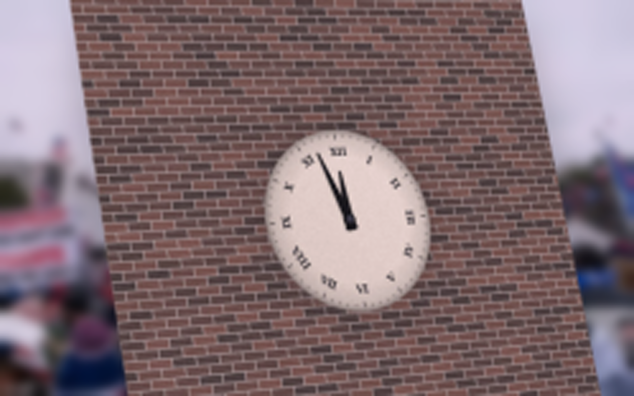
11:57
